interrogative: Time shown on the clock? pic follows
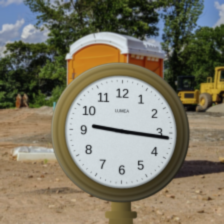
9:16
